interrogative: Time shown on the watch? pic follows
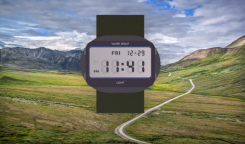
11:41
